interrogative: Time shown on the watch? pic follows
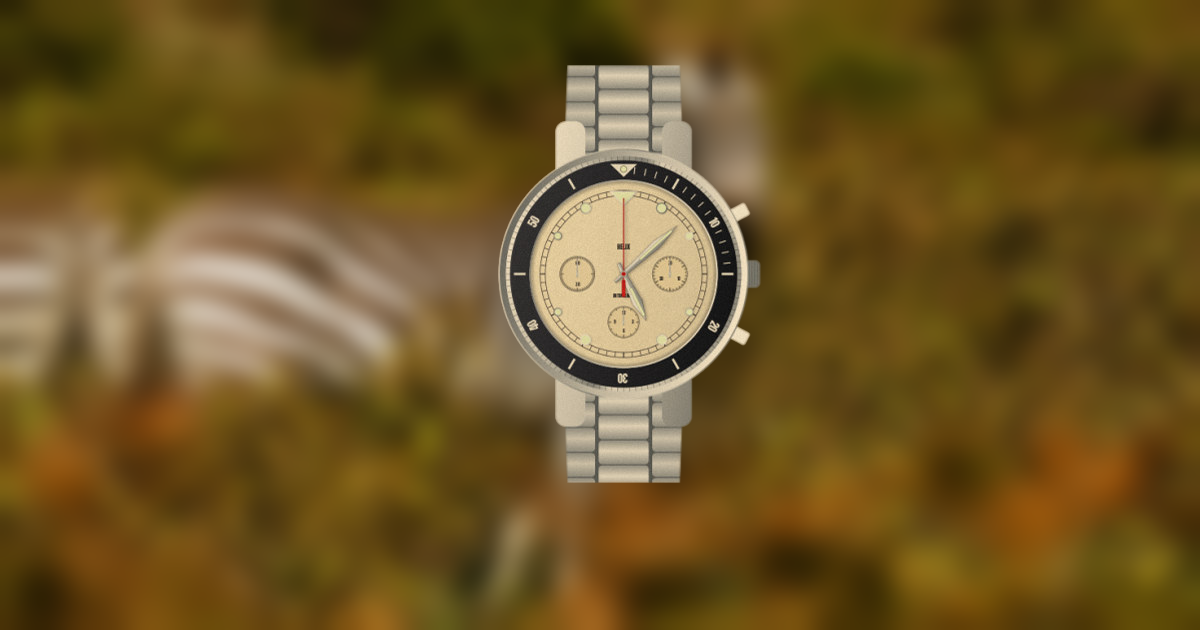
5:08
